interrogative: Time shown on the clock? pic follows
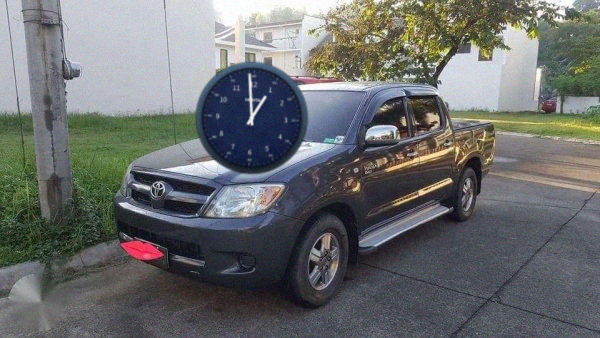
12:59
